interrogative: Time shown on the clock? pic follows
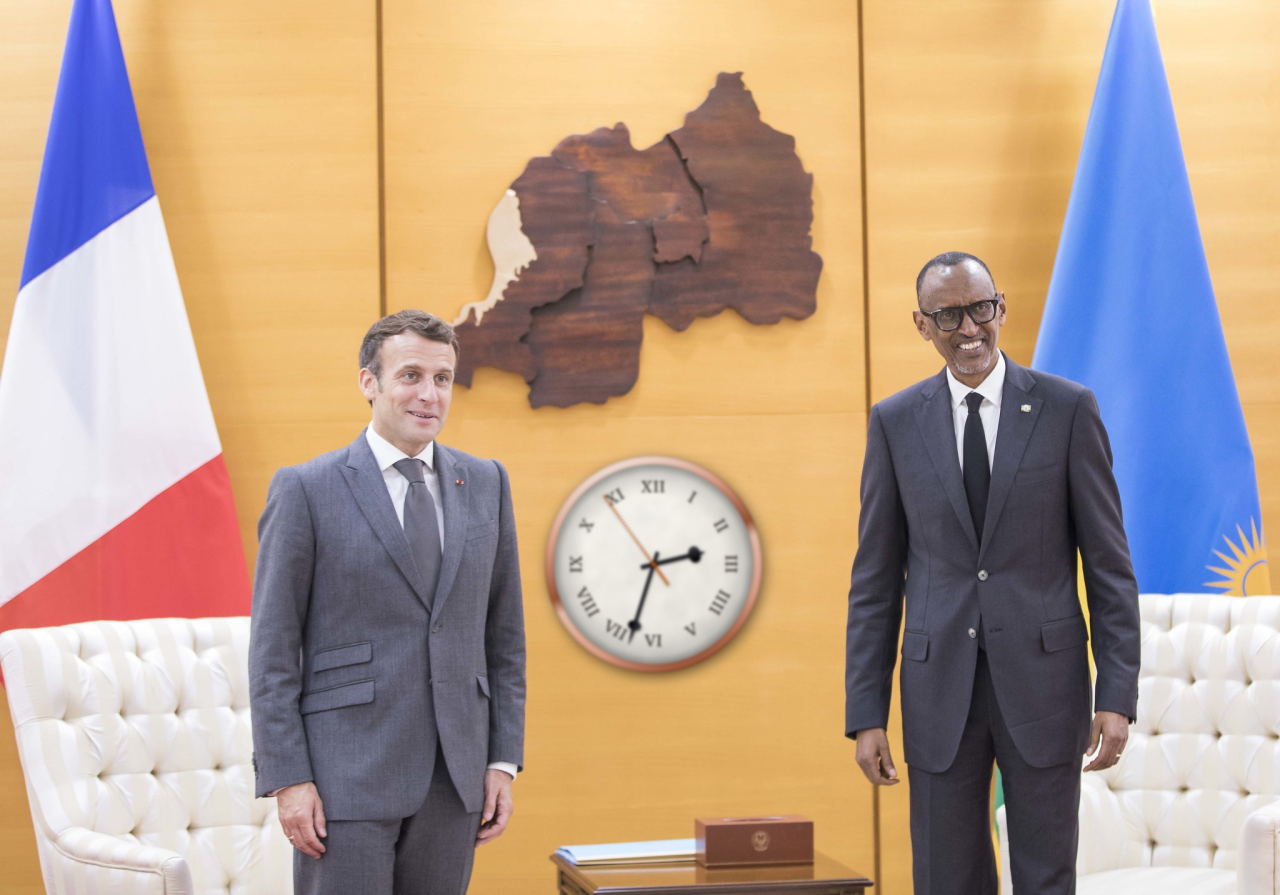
2:32:54
